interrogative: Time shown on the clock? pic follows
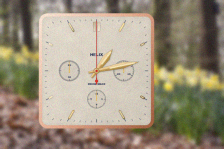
1:13
